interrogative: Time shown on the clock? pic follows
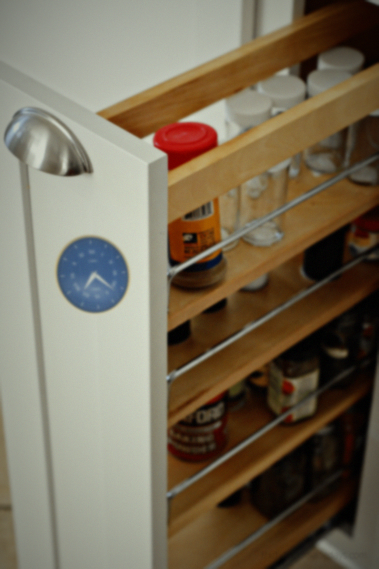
7:22
